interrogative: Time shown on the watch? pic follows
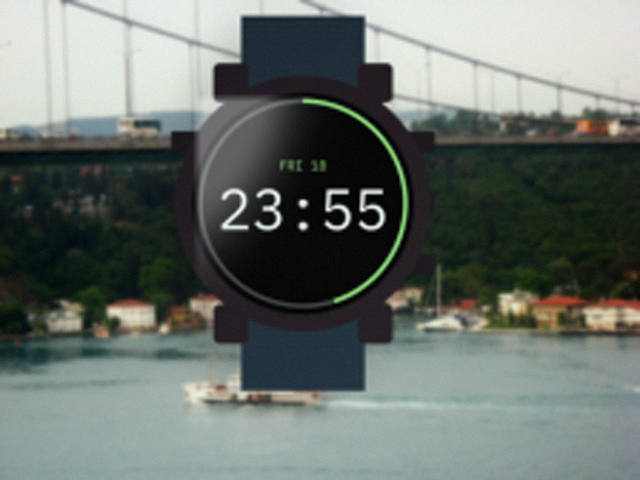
23:55
